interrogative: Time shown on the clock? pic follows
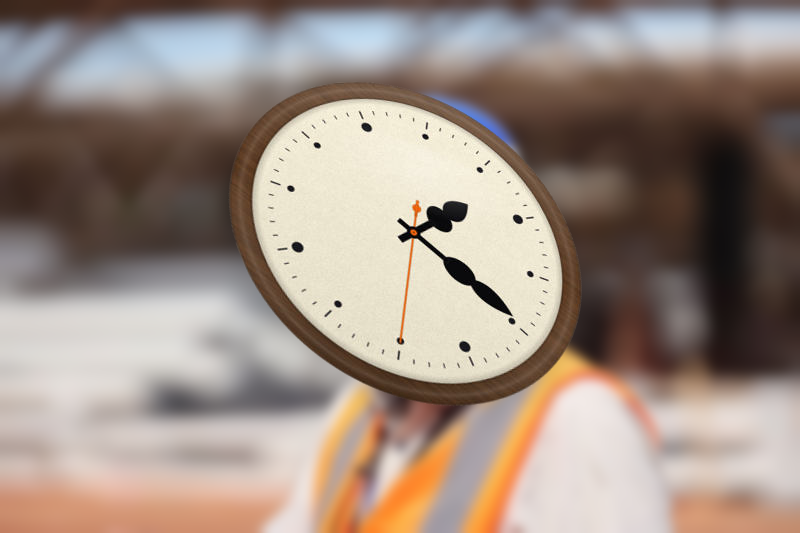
2:24:35
